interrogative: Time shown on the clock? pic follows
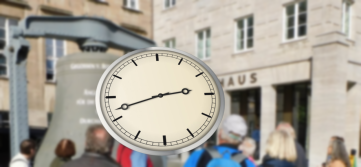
2:42
